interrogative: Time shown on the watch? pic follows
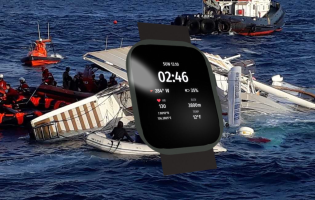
2:46
